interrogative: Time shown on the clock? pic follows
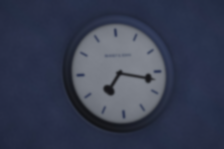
7:17
